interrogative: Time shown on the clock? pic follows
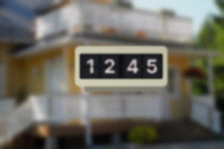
12:45
